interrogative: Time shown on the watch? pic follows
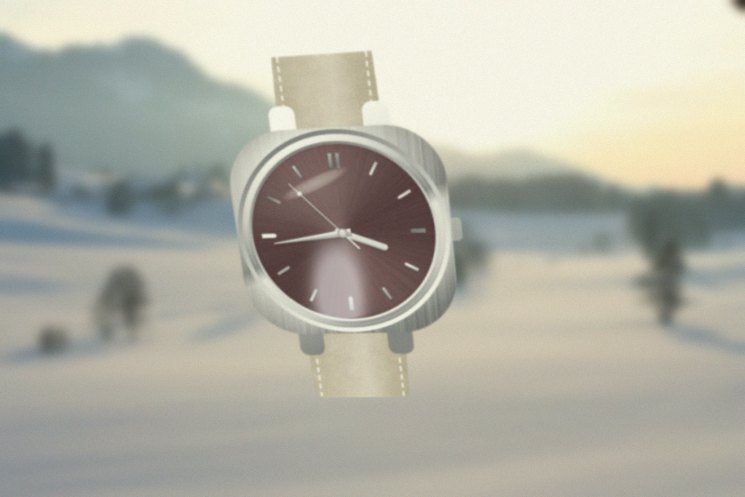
3:43:53
